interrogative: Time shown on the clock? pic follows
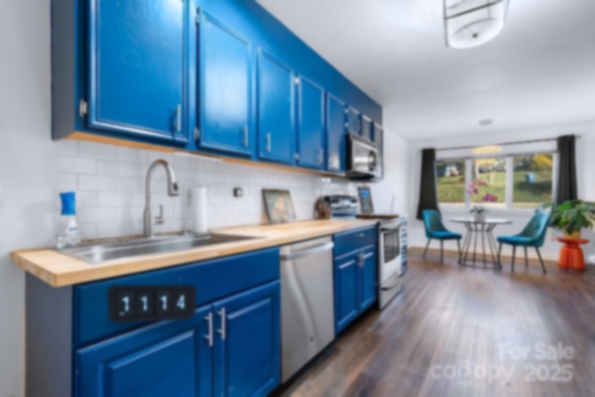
11:14
